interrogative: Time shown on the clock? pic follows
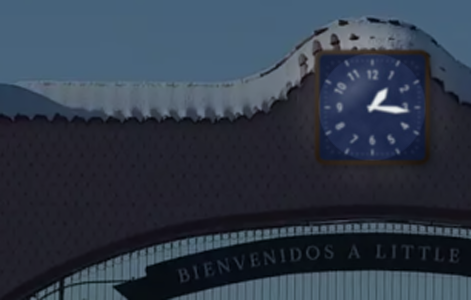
1:16
